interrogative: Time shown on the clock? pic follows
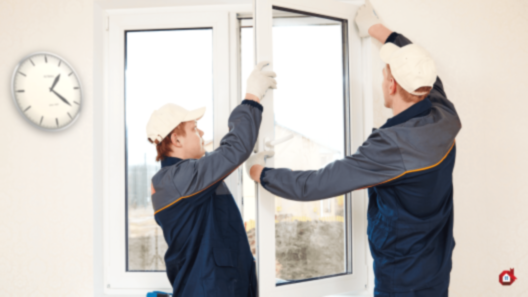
1:22
